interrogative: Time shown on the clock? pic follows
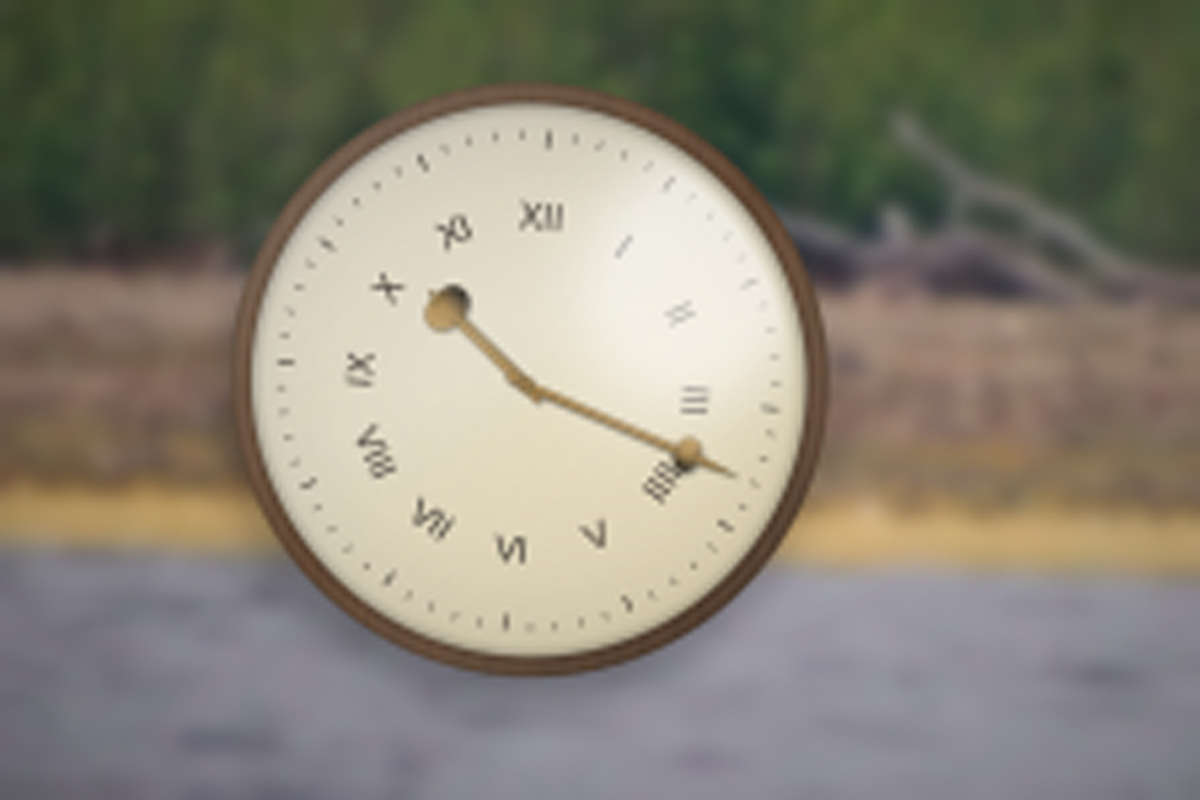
10:18
